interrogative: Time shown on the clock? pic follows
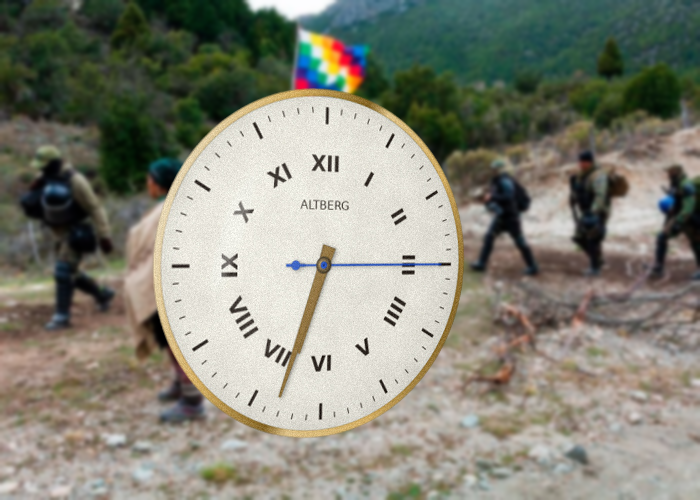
6:33:15
